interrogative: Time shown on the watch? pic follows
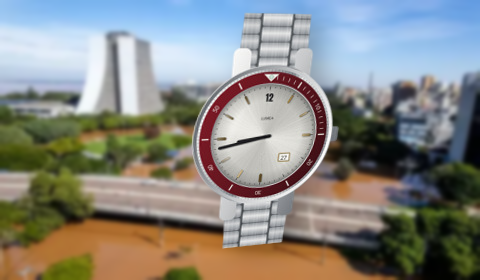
8:43
